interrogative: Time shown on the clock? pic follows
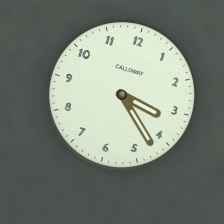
3:22
